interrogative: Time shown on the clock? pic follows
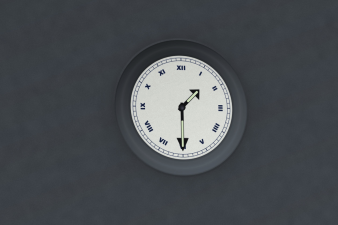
1:30
